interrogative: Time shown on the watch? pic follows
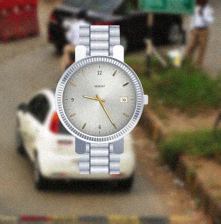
9:25
